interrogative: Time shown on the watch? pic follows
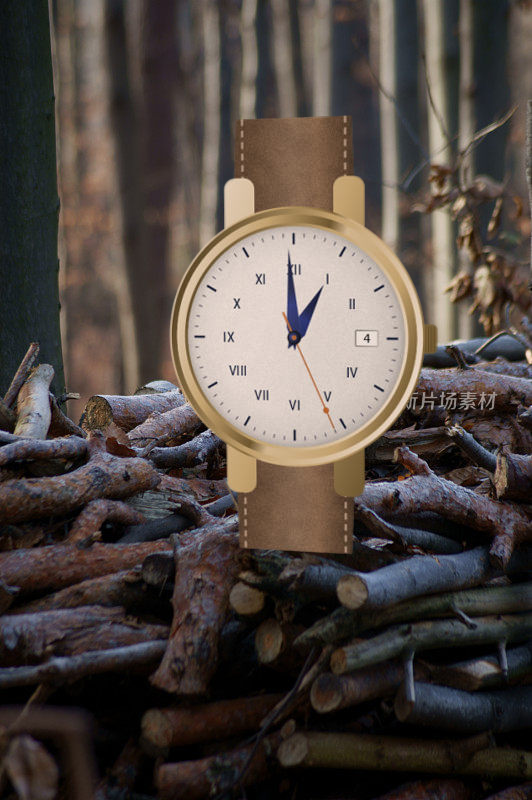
12:59:26
